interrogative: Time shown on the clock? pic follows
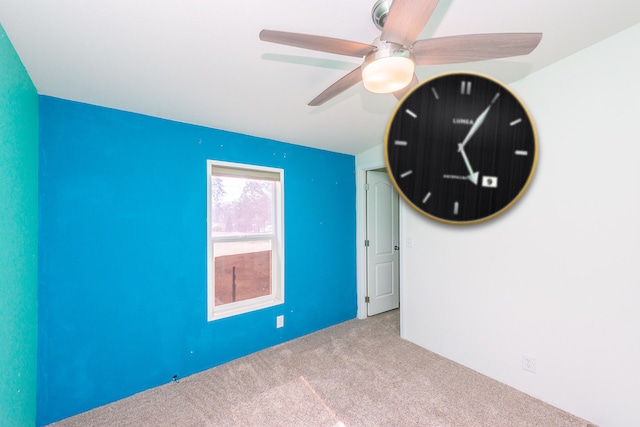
5:05
